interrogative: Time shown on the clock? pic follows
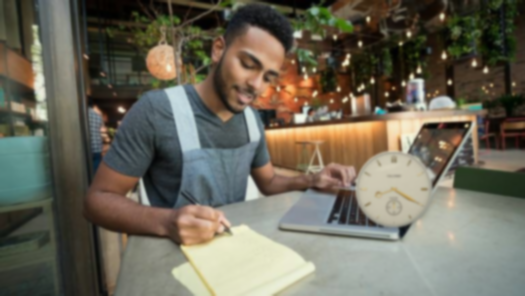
8:20
